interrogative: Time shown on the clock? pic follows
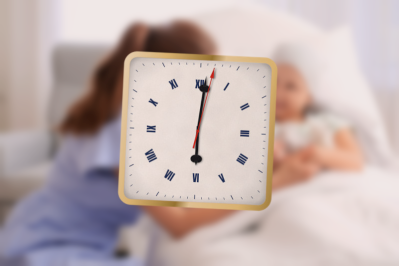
6:01:02
